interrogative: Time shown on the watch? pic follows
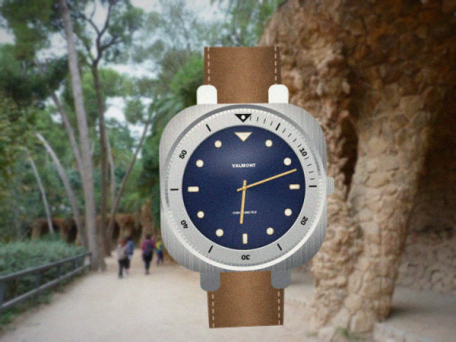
6:12
